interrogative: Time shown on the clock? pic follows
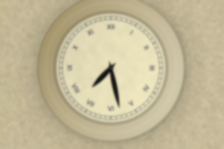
7:28
